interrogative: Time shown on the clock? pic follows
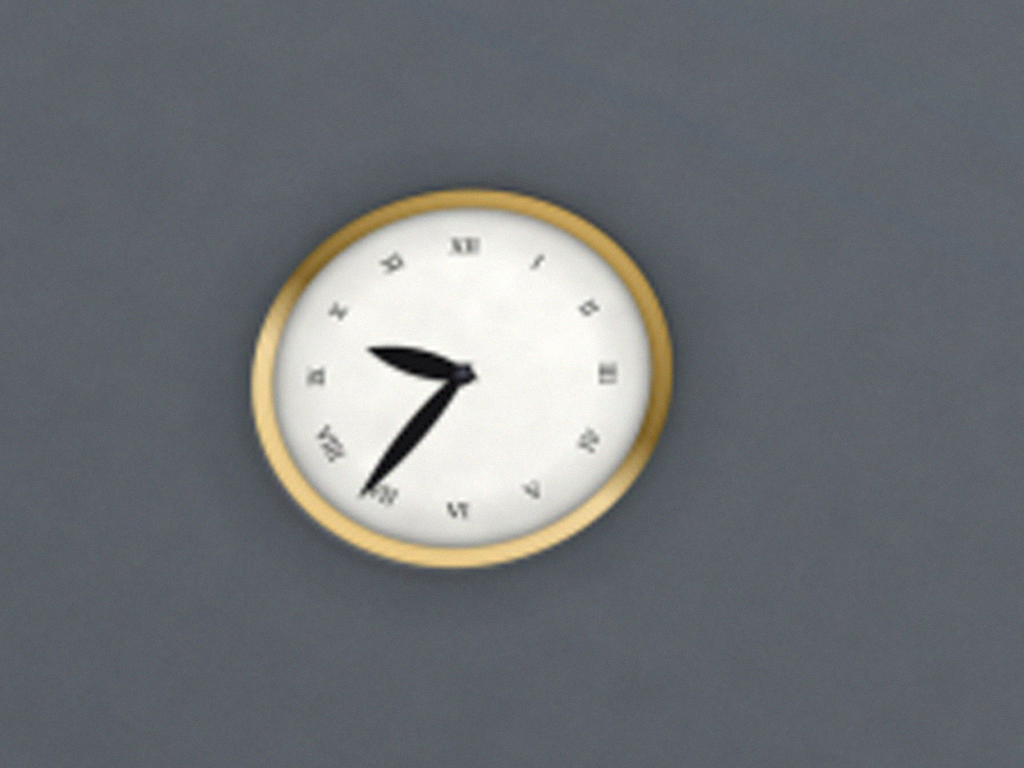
9:36
